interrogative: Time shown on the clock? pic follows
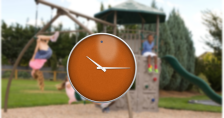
10:15
